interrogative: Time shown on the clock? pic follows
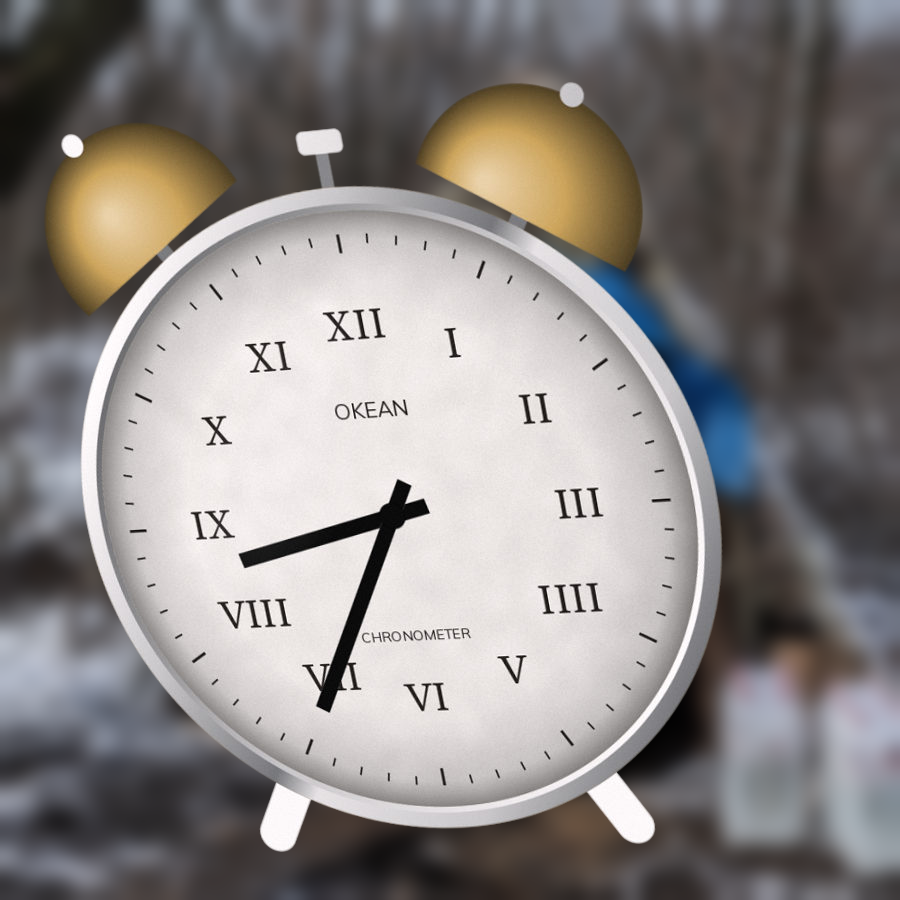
8:35
